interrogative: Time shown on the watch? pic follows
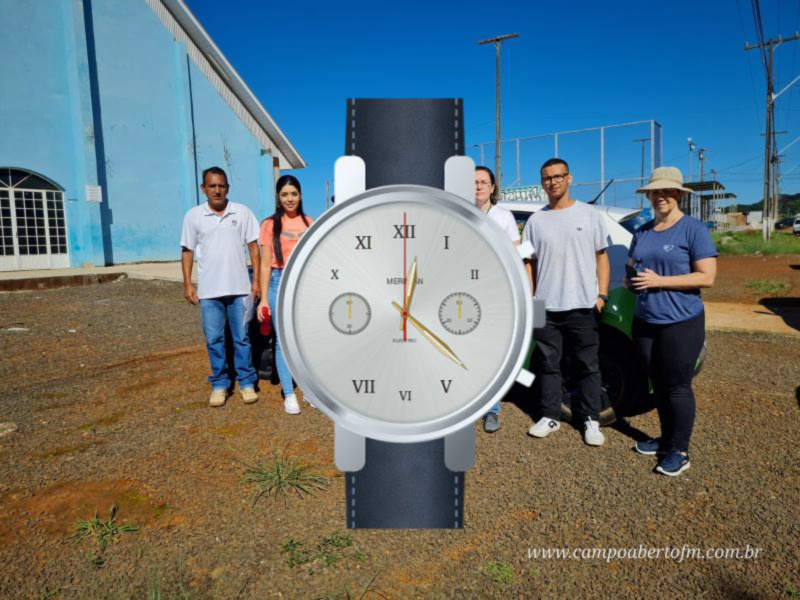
12:22
